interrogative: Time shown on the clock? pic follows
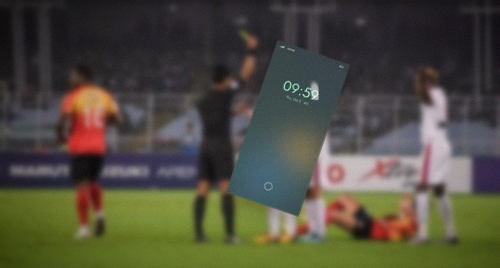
9:59
